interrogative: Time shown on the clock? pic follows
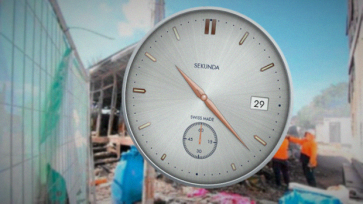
10:22
